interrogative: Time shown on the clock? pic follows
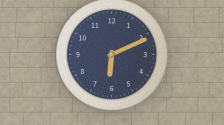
6:11
